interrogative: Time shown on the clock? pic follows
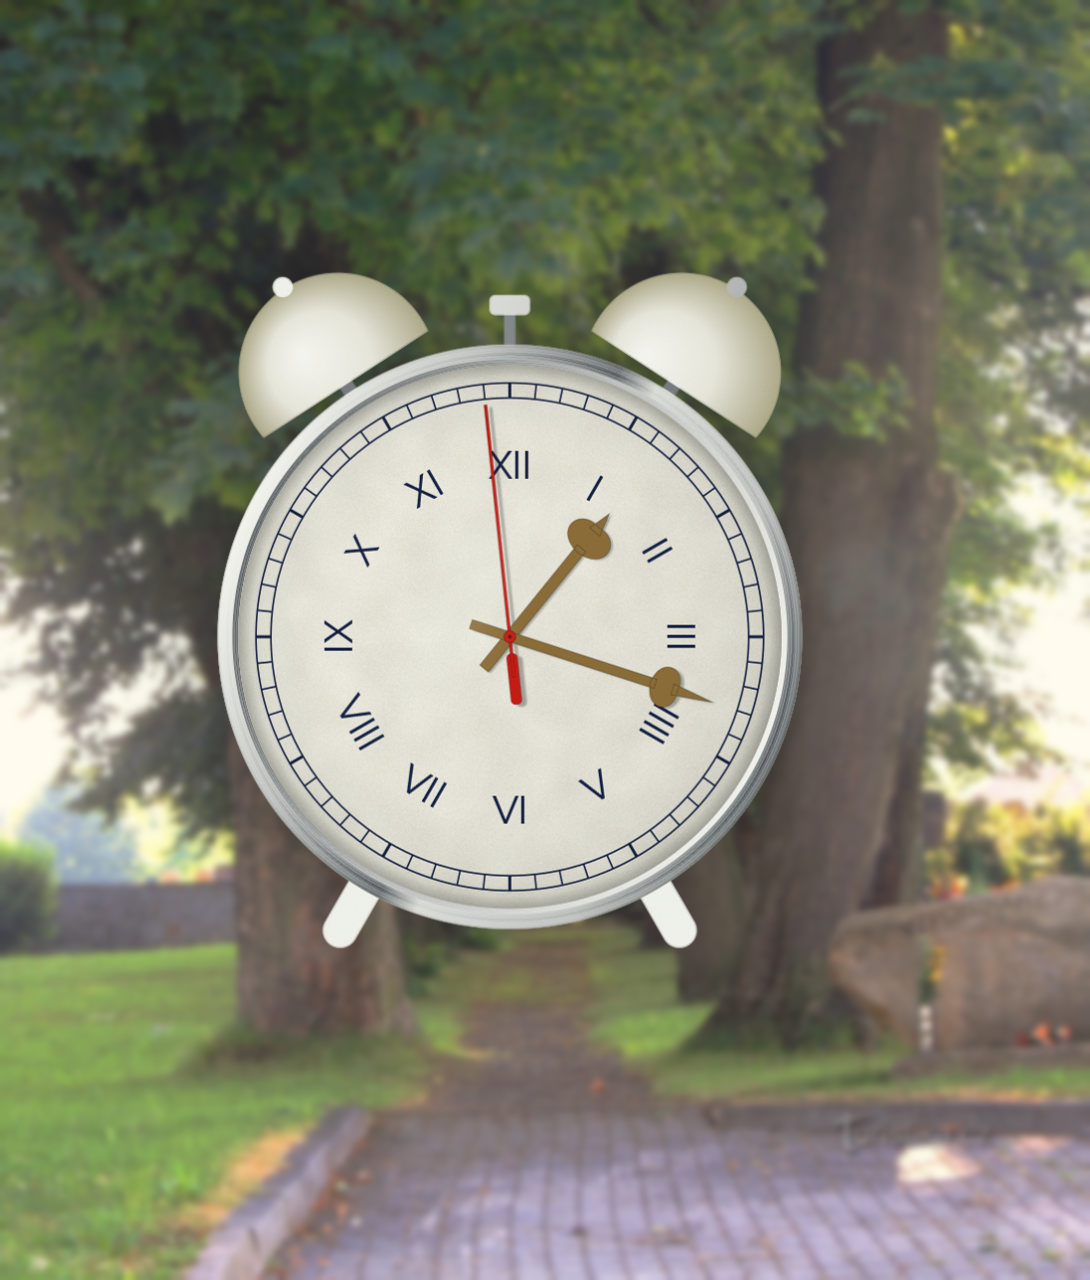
1:17:59
